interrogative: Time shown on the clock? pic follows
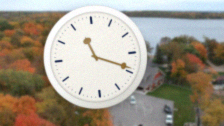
11:19
